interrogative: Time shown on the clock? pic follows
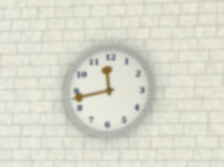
11:43
